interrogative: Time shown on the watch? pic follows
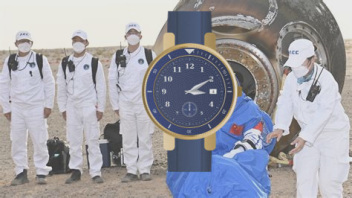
3:10
